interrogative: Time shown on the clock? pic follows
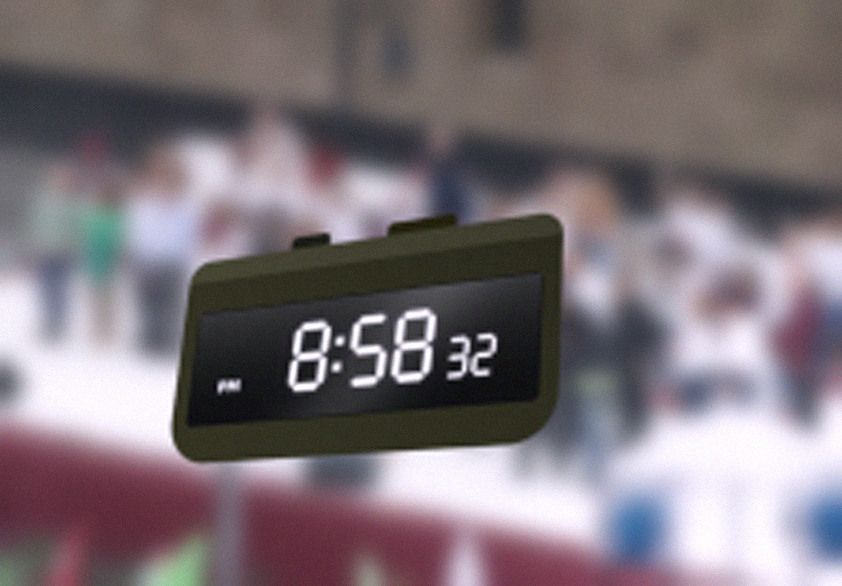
8:58:32
